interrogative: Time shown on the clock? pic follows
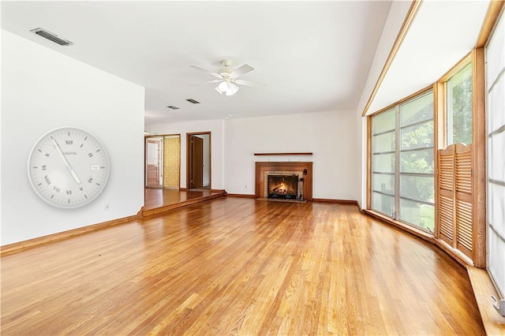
4:55
